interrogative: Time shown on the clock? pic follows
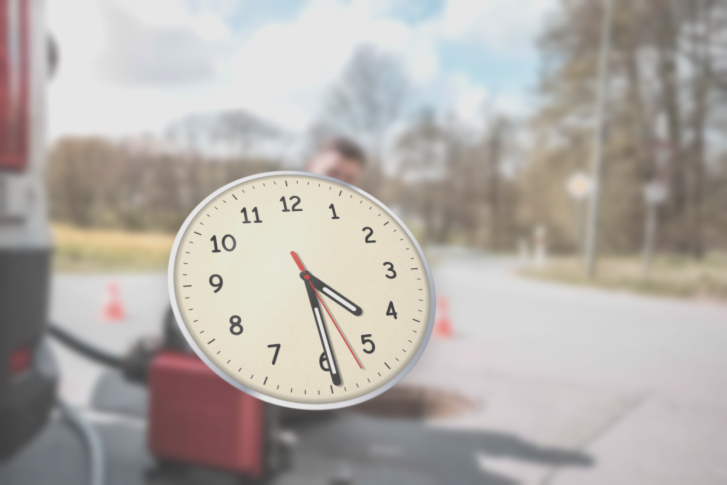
4:29:27
